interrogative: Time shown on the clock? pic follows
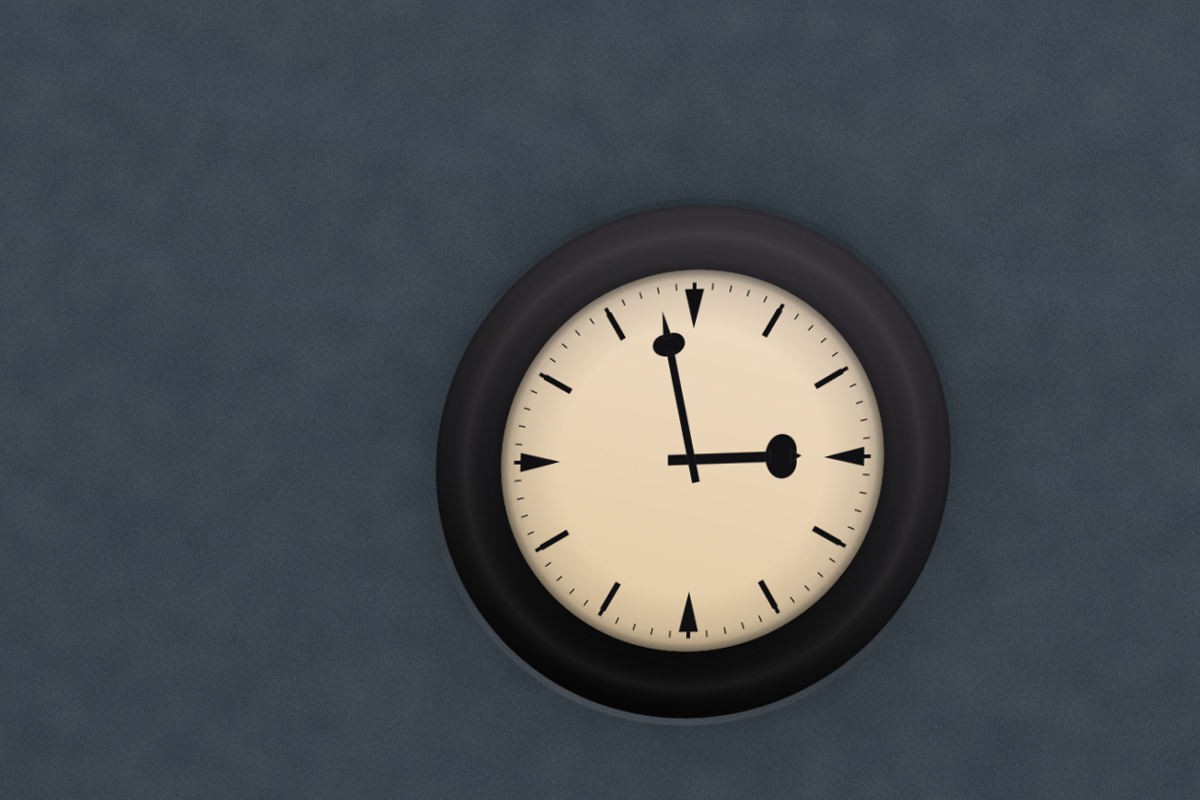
2:58
